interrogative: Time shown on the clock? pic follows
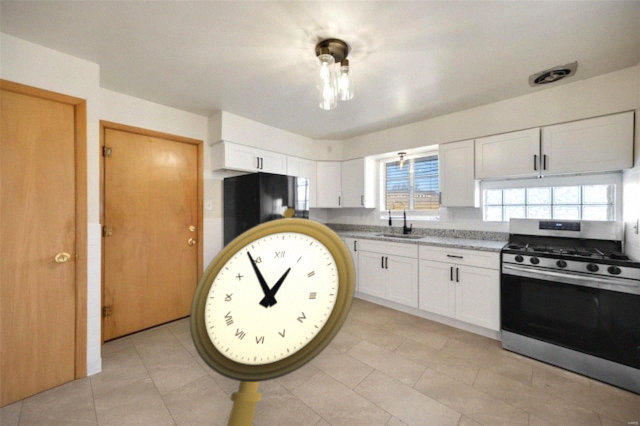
12:54
